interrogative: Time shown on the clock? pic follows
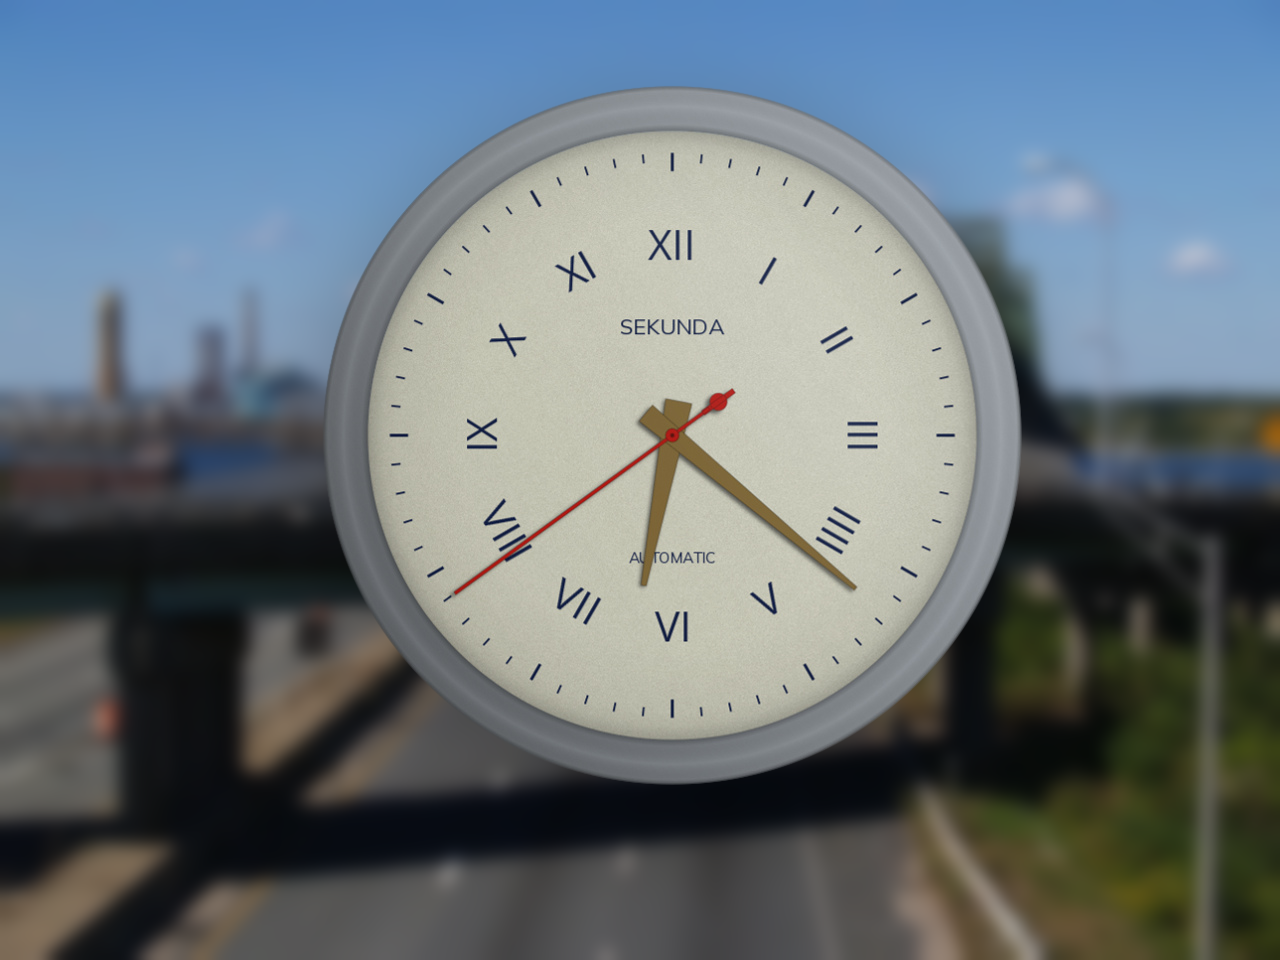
6:21:39
